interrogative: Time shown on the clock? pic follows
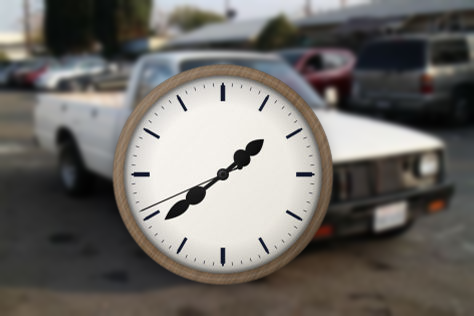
1:38:41
